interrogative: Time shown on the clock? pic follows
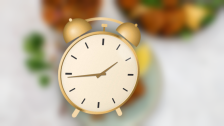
1:44
